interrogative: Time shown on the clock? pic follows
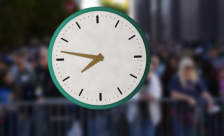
7:47
